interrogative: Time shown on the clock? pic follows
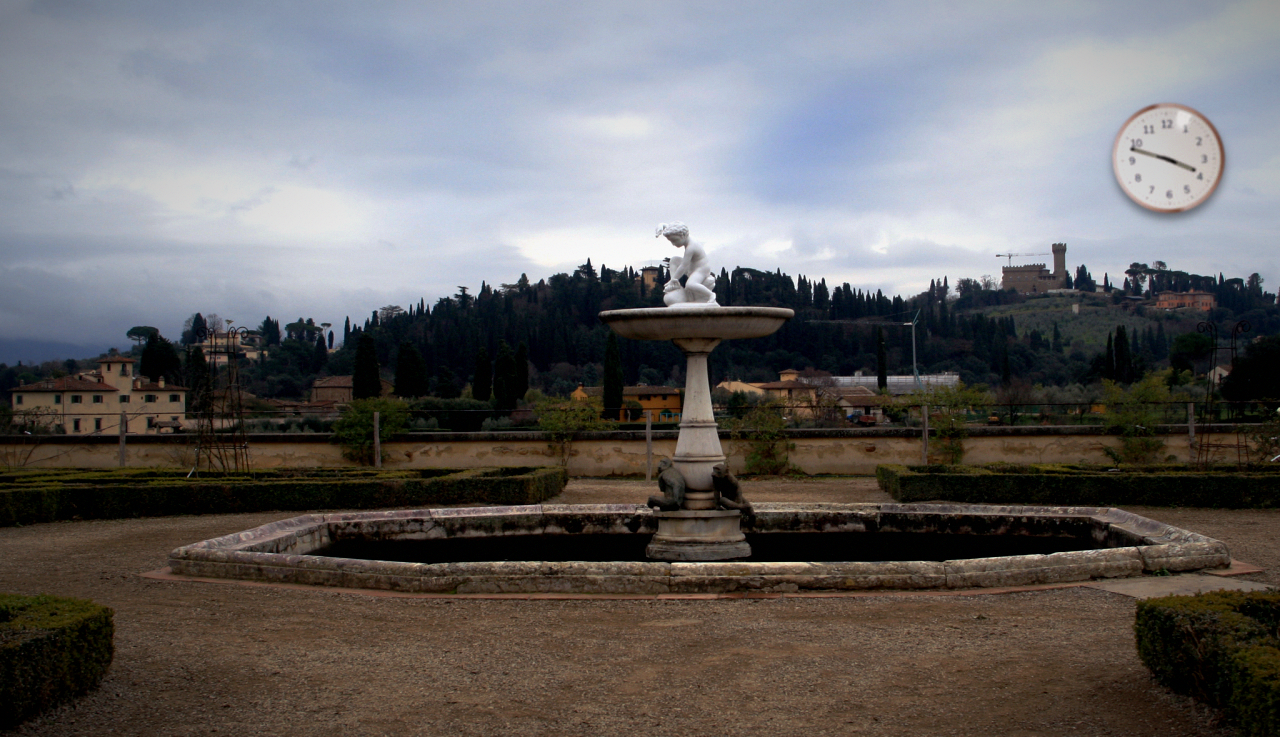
3:48
